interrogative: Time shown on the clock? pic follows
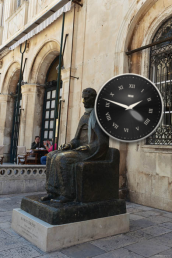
1:47
